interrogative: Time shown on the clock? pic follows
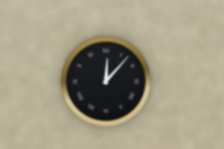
12:07
